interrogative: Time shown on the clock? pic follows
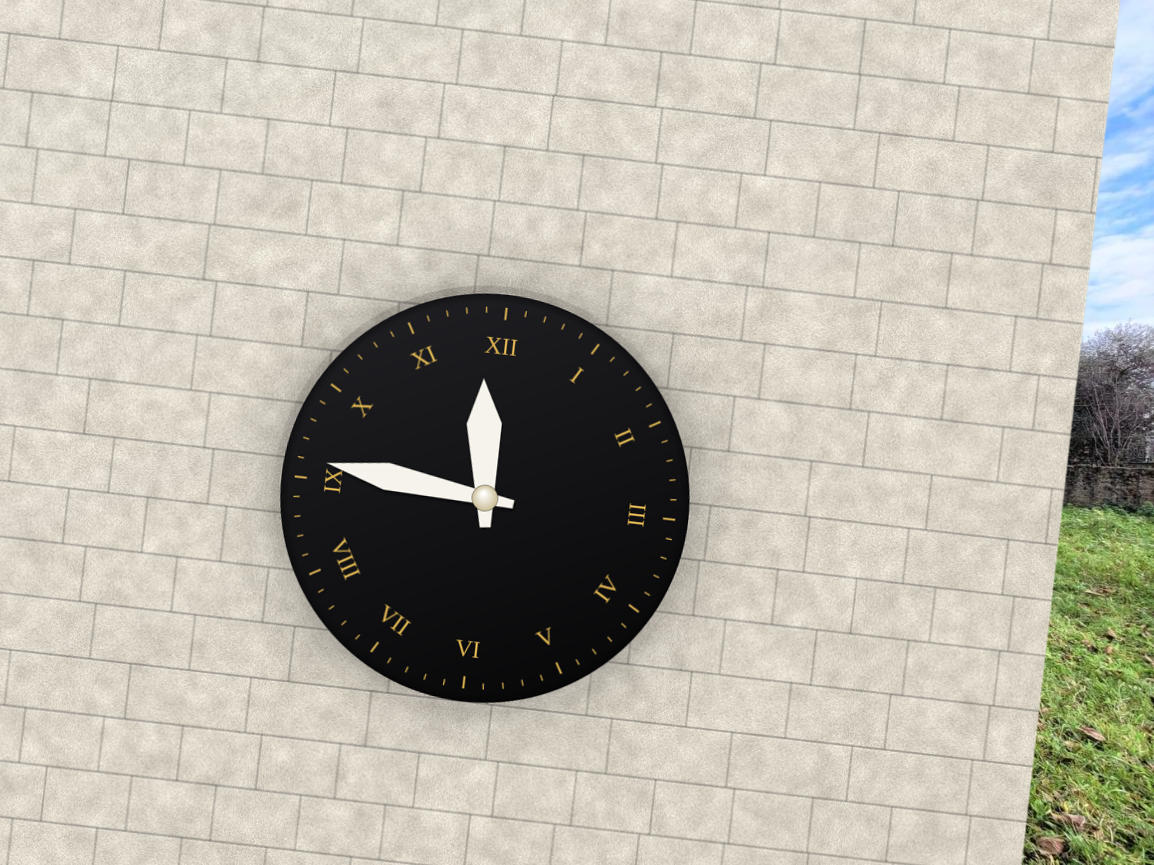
11:46
